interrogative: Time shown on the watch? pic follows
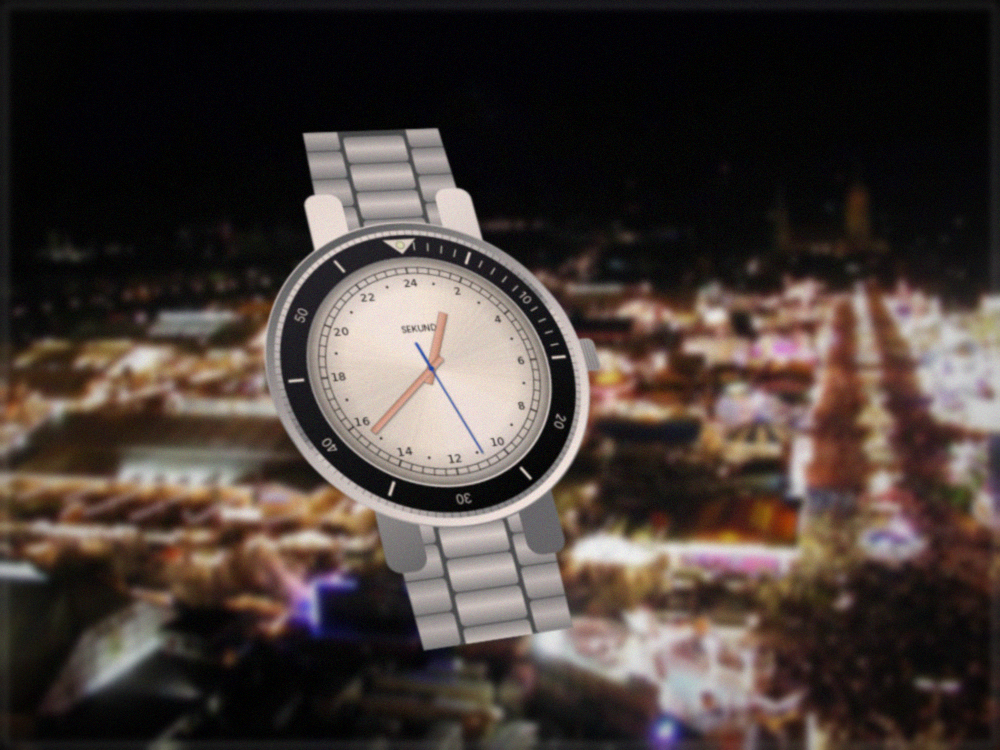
1:38:27
